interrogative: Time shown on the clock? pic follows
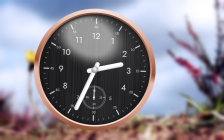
2:34
